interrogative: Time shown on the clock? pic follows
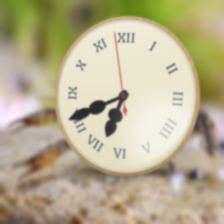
6:40:58
